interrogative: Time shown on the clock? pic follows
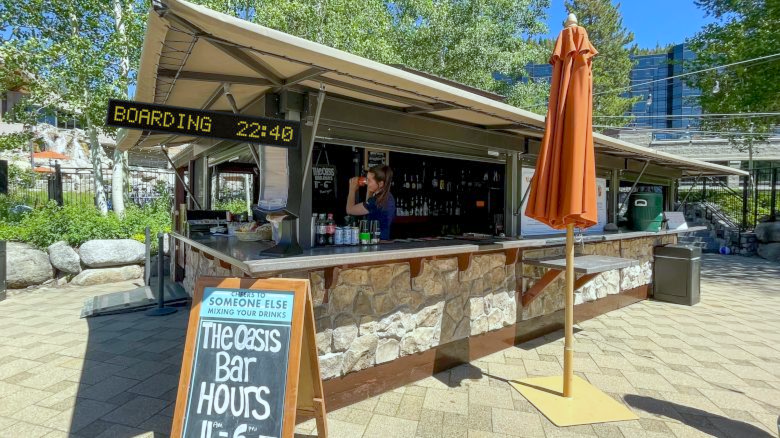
22:40
